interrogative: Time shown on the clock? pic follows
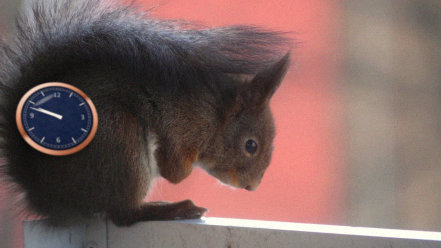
9:48
